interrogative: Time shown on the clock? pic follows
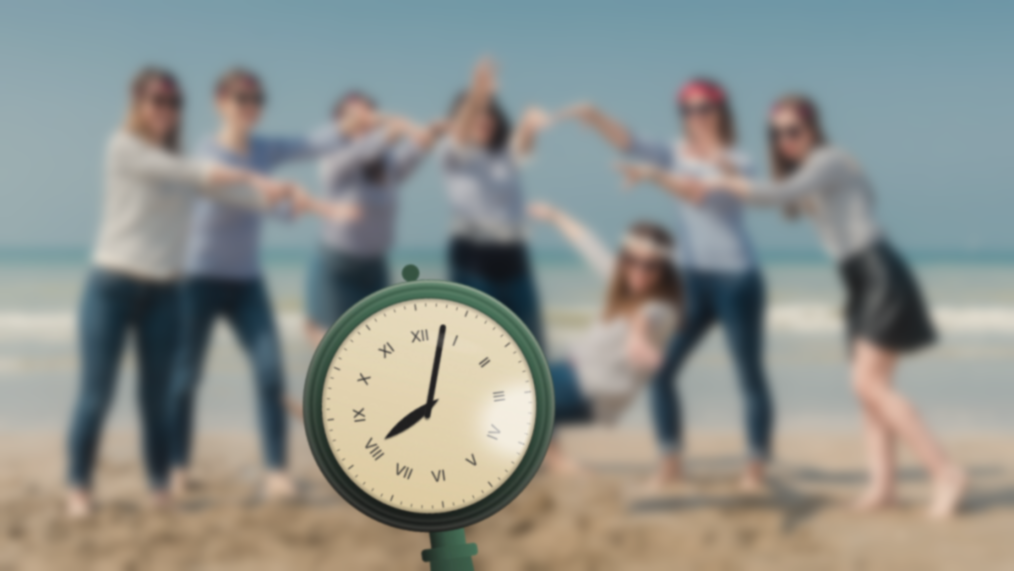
8:03
